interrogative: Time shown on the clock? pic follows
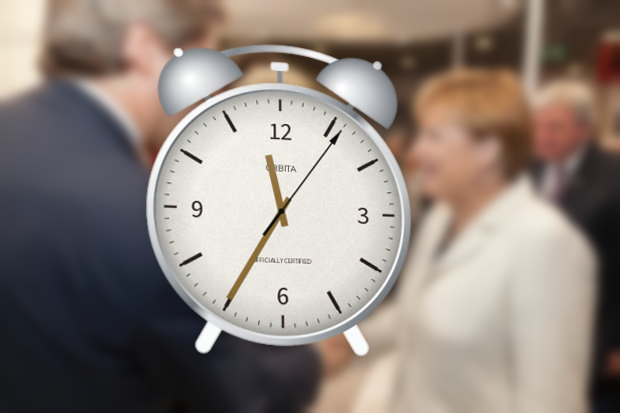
11:35:06
